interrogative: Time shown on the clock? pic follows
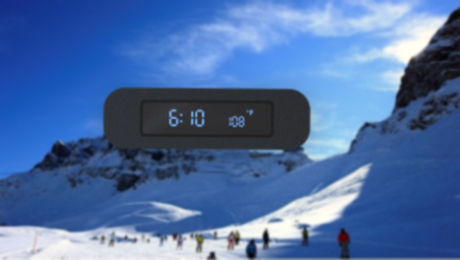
6:10
